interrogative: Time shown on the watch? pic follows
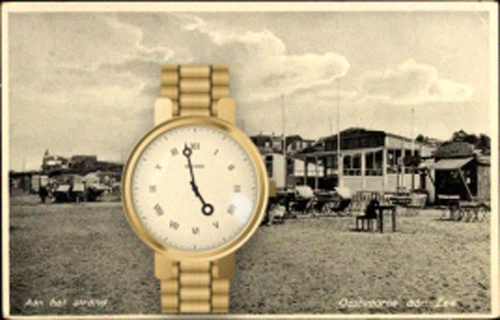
4:58
